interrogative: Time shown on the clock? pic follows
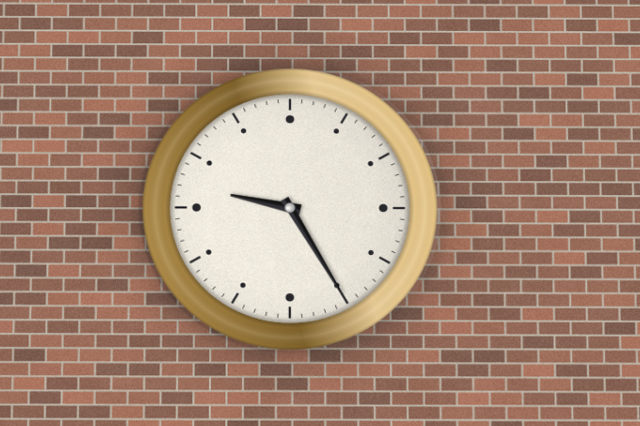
9:25
